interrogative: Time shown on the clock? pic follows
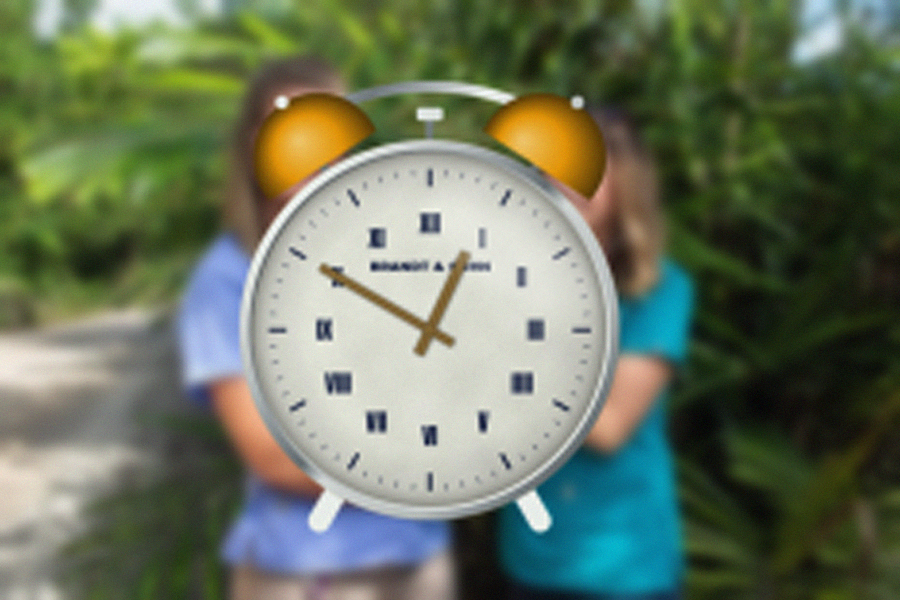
12:50
